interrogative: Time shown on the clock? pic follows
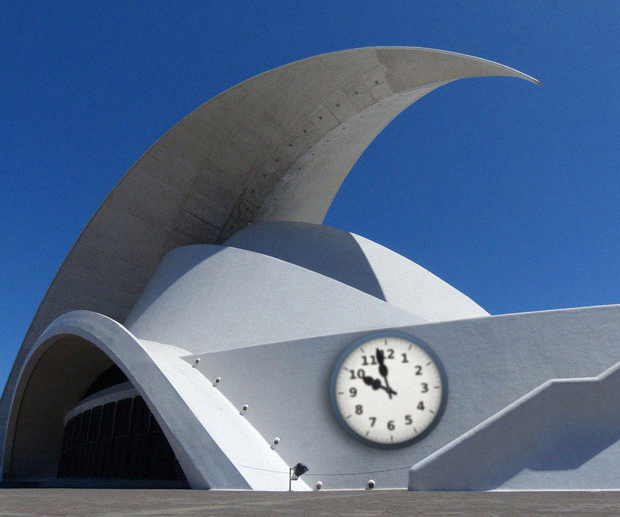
9:58
